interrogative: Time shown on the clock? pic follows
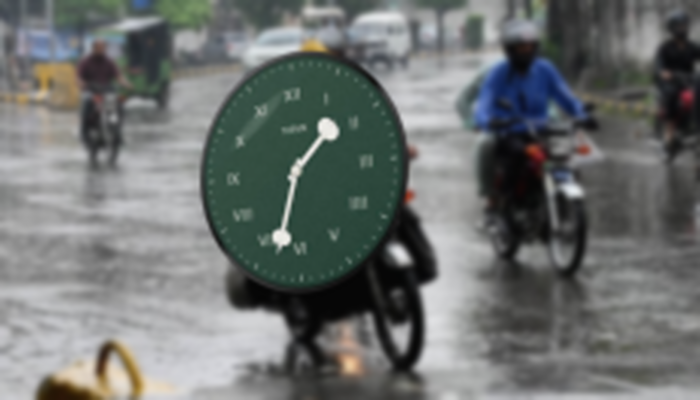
1:33
